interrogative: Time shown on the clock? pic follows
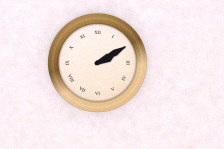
2:10
